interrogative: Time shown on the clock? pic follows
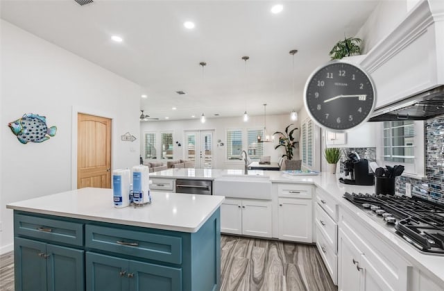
8:14
